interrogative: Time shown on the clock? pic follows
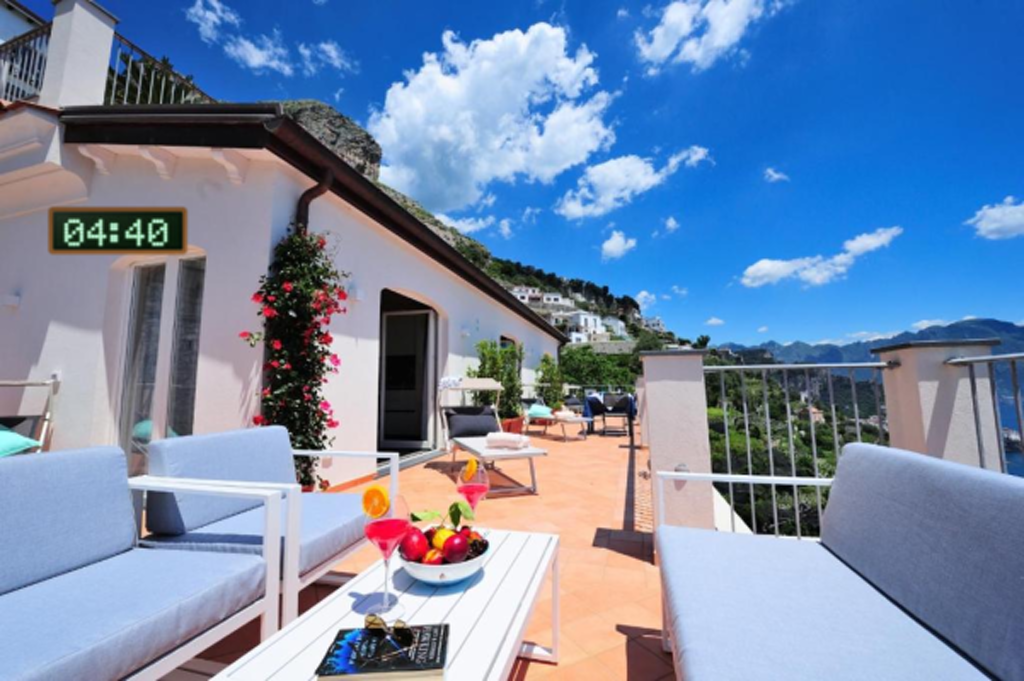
4:40
